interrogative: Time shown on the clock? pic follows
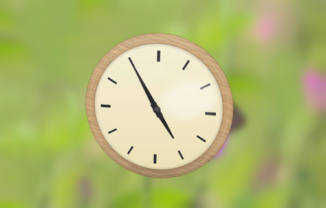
4:55
